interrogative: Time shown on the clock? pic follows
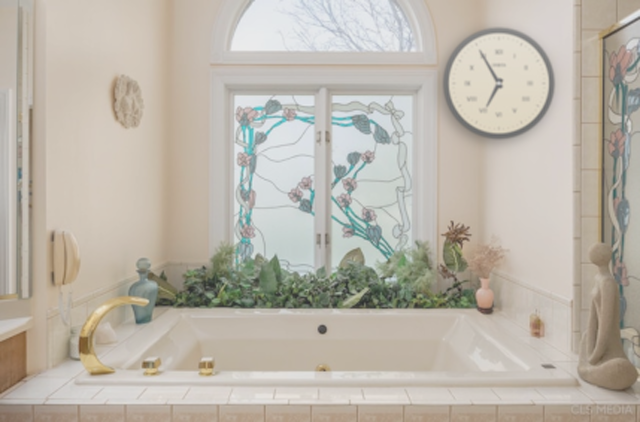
6:55
